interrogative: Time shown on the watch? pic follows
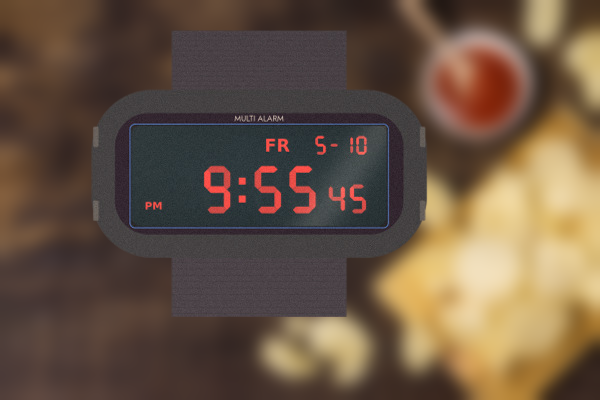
9:55:45
